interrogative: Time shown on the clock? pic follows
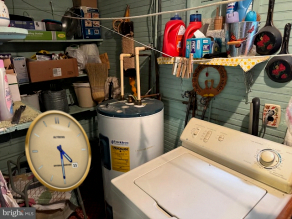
4:30
